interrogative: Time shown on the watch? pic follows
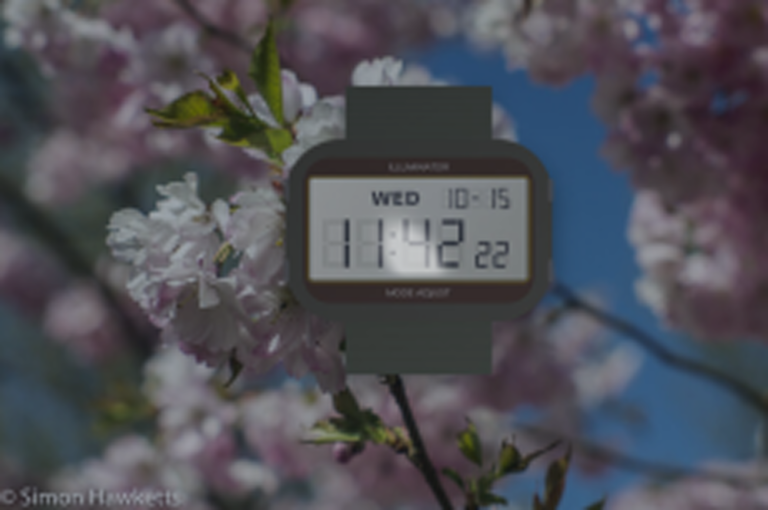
11:42:22
